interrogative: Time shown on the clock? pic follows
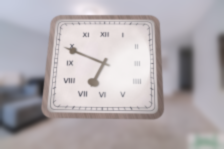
6:49
